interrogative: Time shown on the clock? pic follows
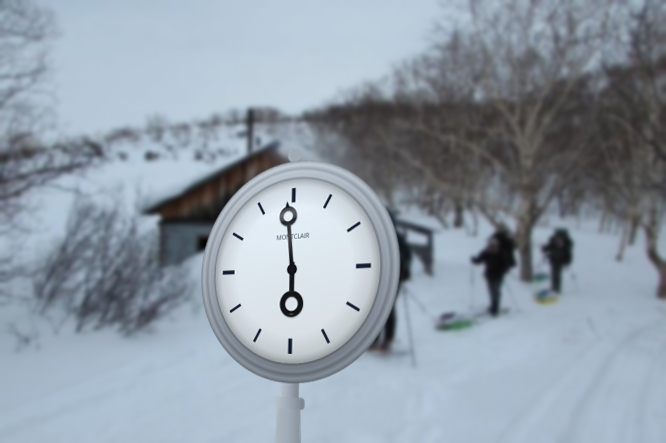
5:59
